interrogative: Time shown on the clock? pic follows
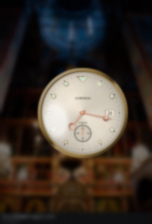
7:17
